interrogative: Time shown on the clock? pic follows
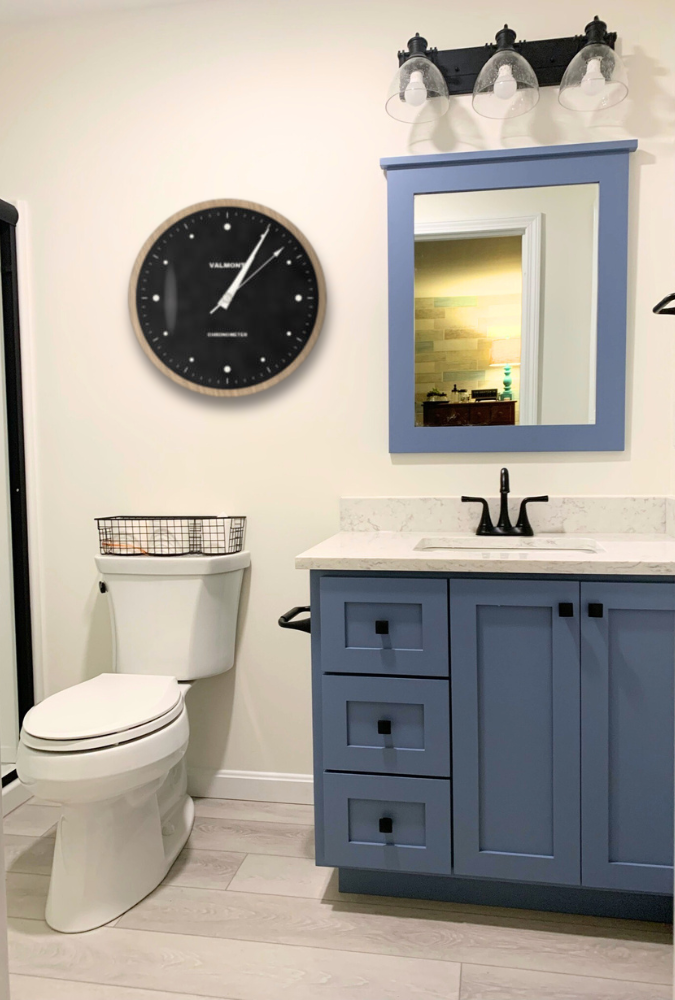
1:05:08
